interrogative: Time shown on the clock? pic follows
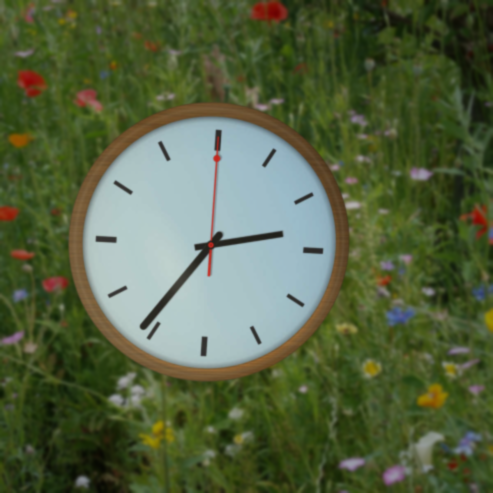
2:36:00
